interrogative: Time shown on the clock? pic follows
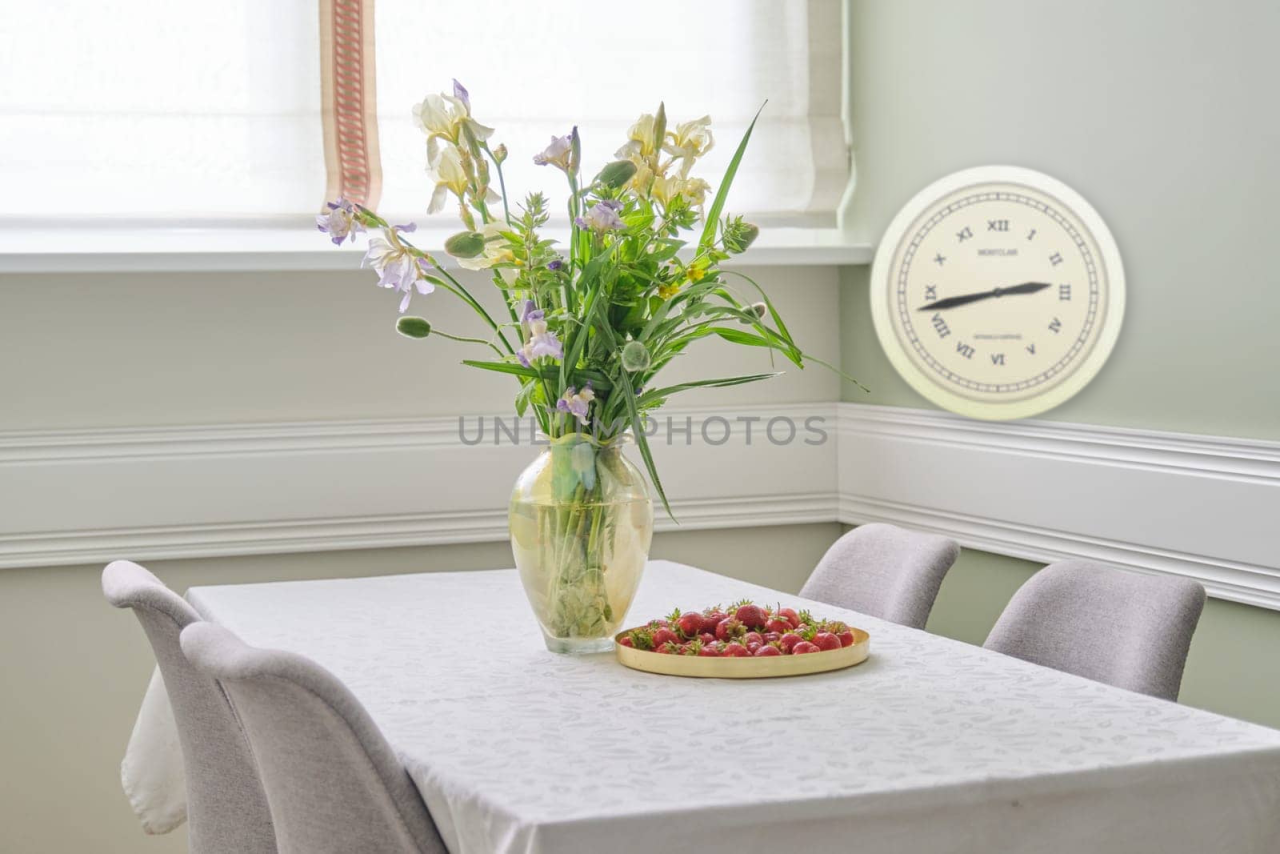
2:43
